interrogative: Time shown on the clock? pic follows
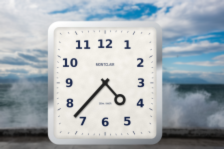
4:37
